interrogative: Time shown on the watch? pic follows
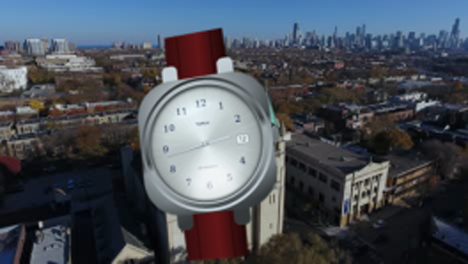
2:43
